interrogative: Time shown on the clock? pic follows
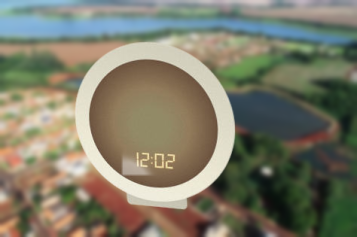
12:02
